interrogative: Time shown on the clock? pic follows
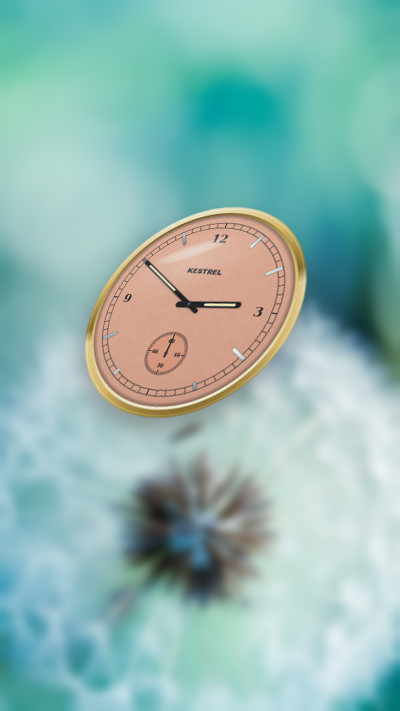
2:50
